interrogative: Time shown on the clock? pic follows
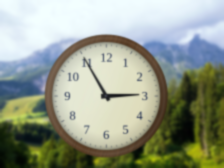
2:55
